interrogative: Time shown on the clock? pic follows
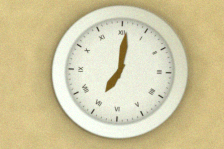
7:01
